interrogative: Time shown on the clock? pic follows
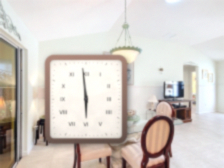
5:59
